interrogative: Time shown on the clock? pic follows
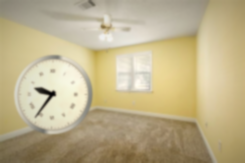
9:36
